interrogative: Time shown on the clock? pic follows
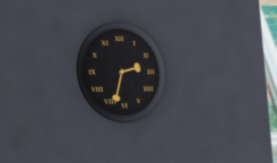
2:33
